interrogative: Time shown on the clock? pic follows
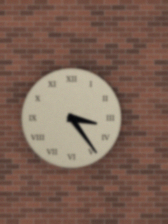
3:24
